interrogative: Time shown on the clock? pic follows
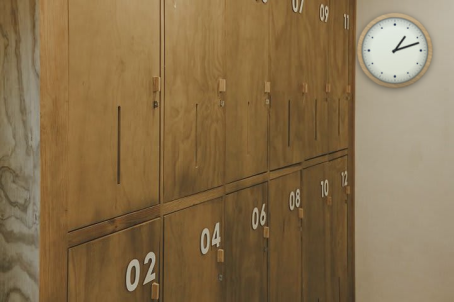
1:12
